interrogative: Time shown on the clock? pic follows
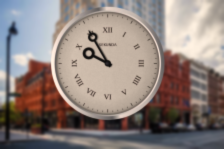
9:55
